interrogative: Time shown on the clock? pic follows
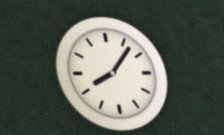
8:07
